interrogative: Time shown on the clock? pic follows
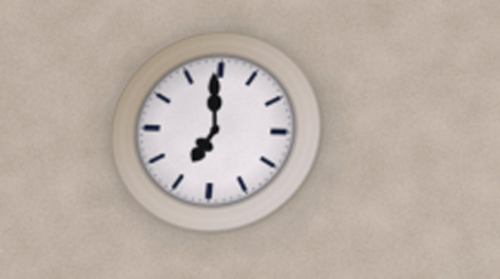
6:59
